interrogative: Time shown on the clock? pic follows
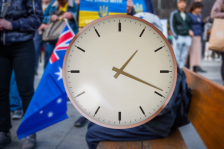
1:19
